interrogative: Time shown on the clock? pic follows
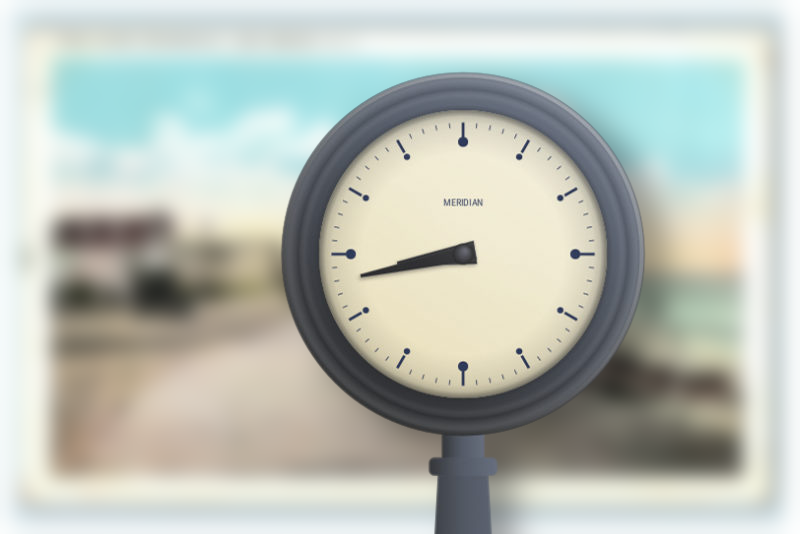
8:43
